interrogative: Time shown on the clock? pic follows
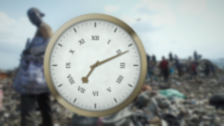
7:11
